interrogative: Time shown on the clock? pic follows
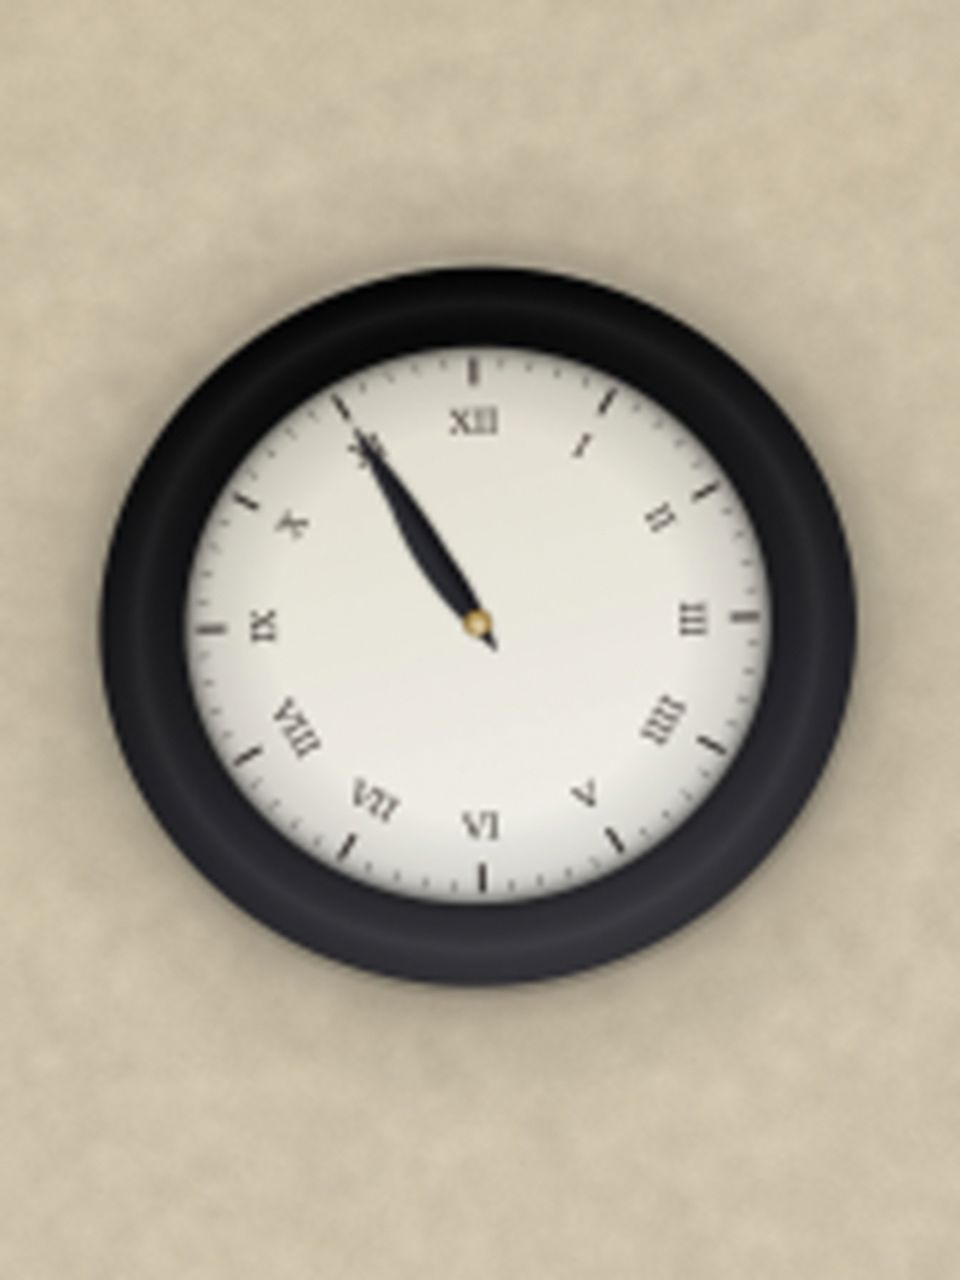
10:55
